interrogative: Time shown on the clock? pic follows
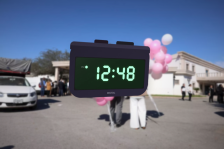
12:48
